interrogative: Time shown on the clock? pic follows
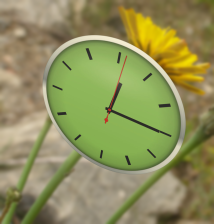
1:20:06
